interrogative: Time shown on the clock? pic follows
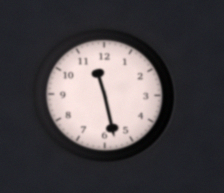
11:28
